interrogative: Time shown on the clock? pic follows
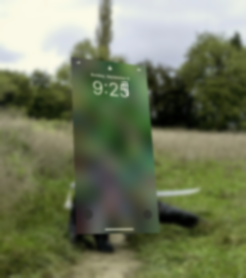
9:25
